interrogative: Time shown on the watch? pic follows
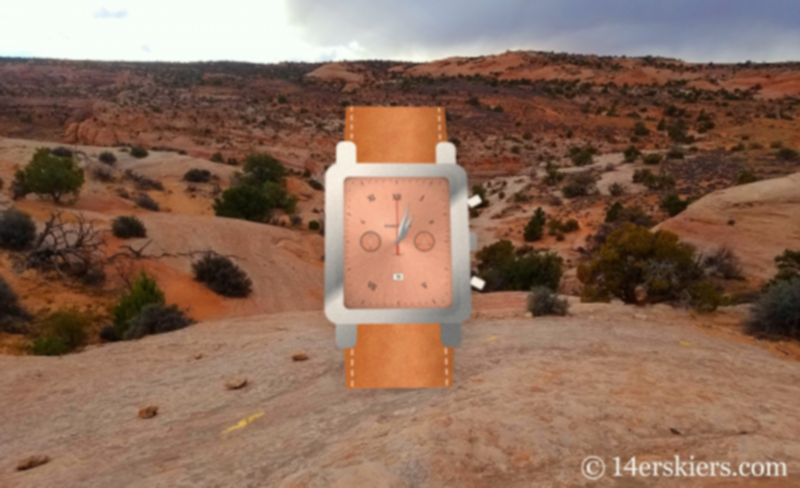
1:03
